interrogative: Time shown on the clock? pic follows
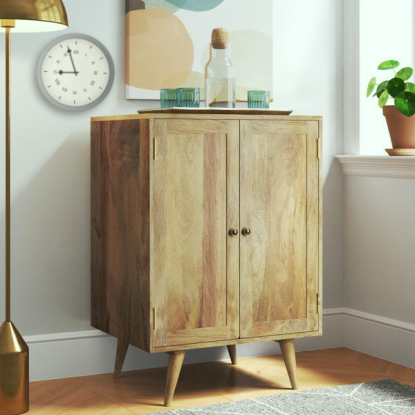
8:57
